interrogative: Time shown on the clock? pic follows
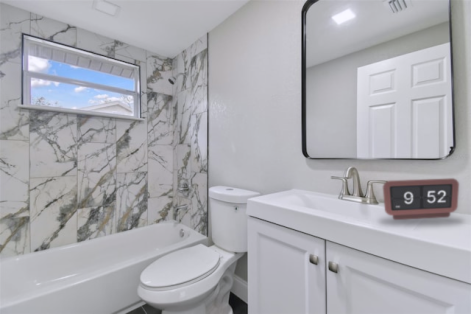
9:52
